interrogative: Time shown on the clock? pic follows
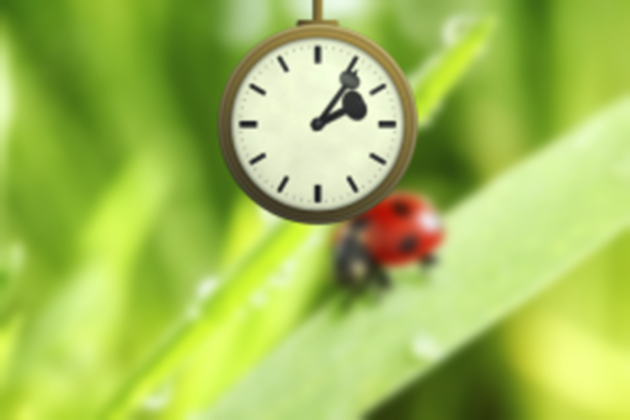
2:06
